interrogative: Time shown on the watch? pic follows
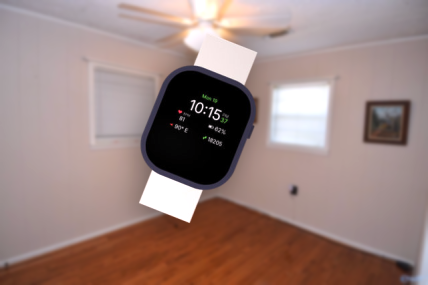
10:15
